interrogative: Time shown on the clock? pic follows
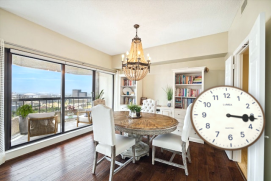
3:16
